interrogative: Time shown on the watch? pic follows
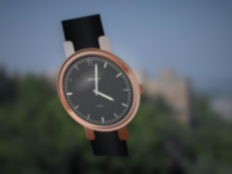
4:02
